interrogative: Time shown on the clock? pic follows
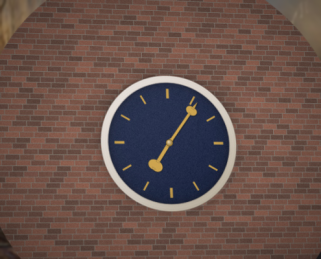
7:06
